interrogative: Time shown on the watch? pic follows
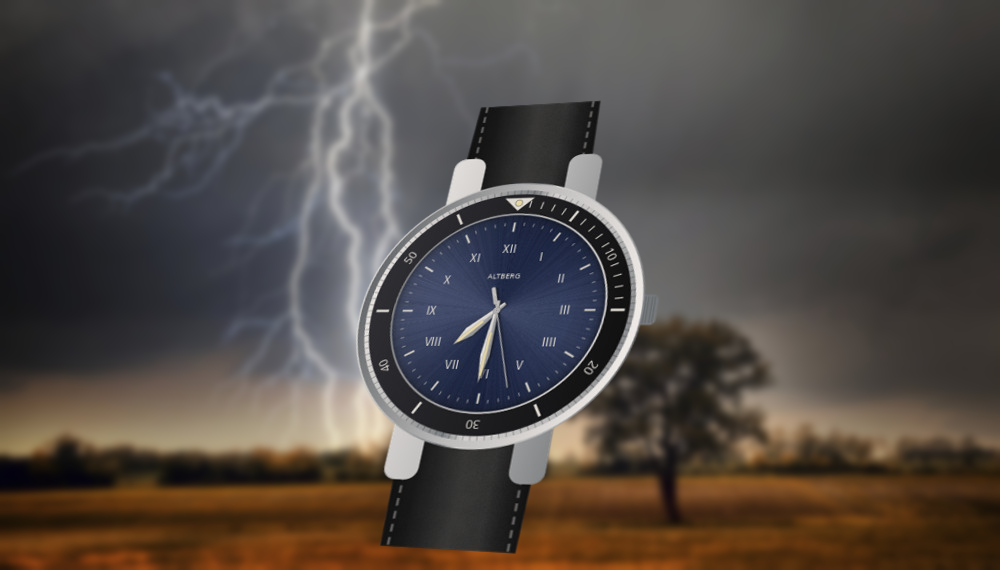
7:30:27
